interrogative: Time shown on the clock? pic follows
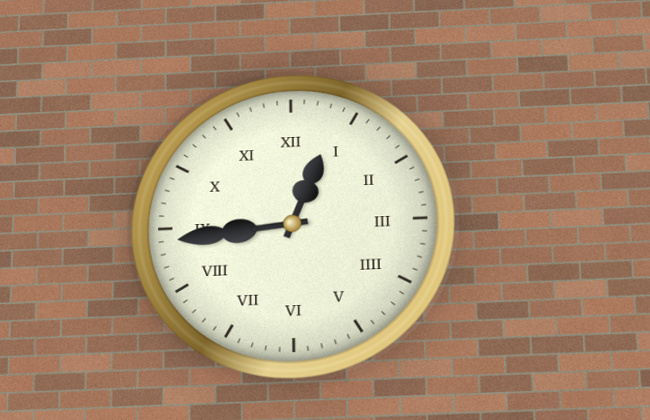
12:44
